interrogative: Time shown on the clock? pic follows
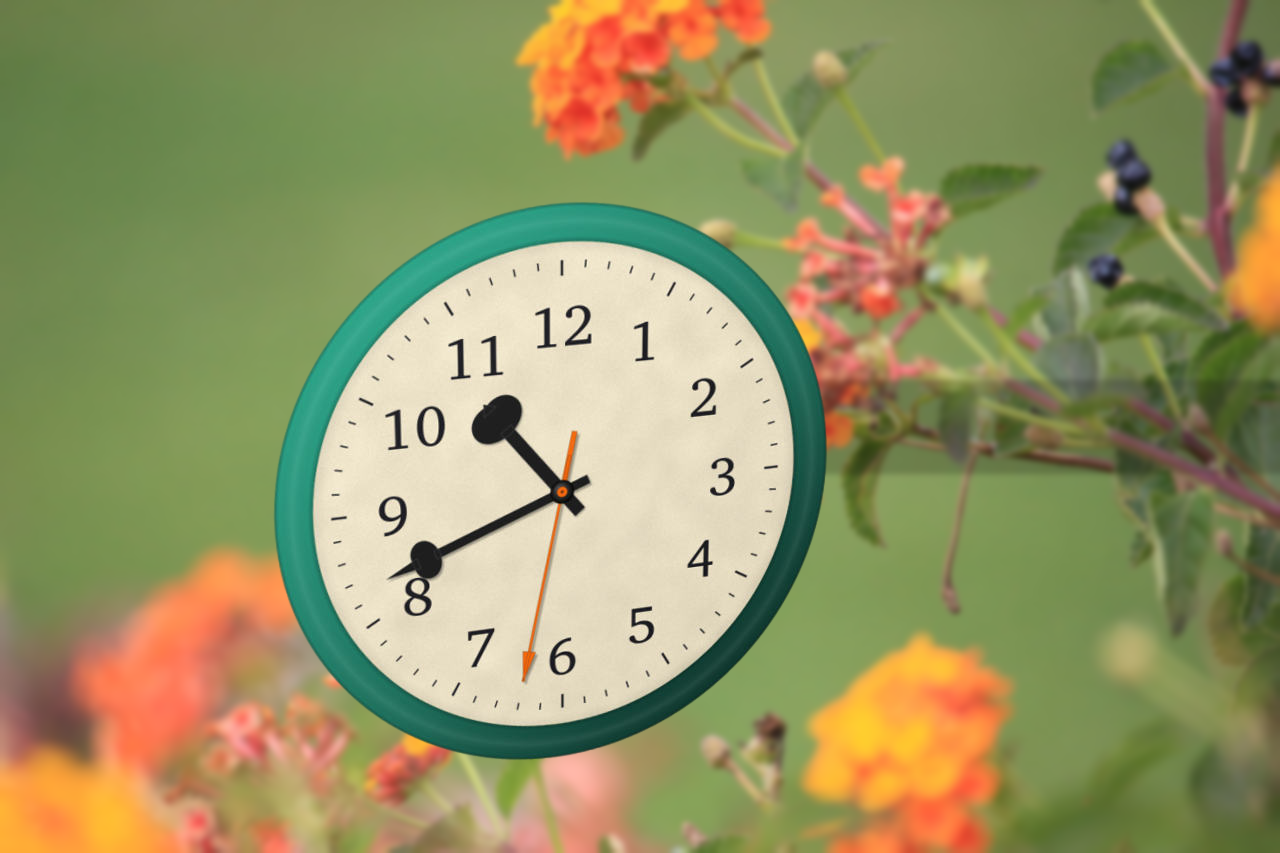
10:41:32
